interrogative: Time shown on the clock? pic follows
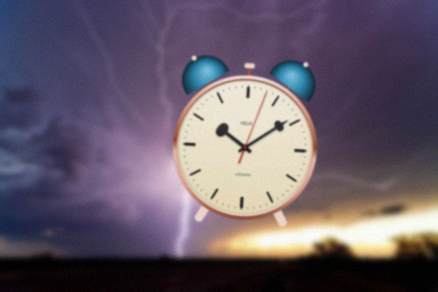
10:09:03
